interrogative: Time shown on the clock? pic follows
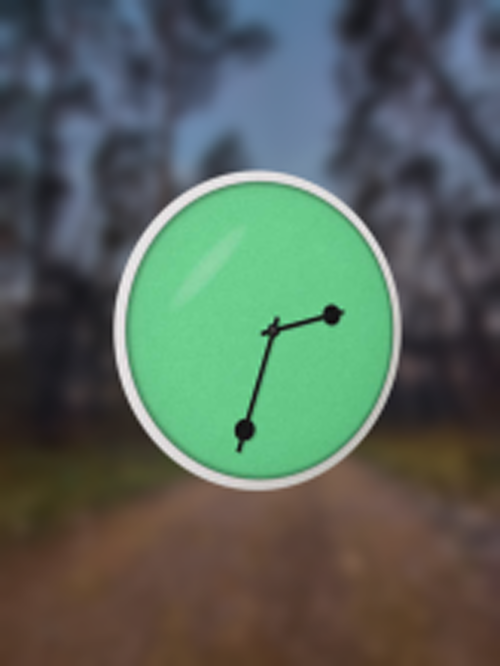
2:33
